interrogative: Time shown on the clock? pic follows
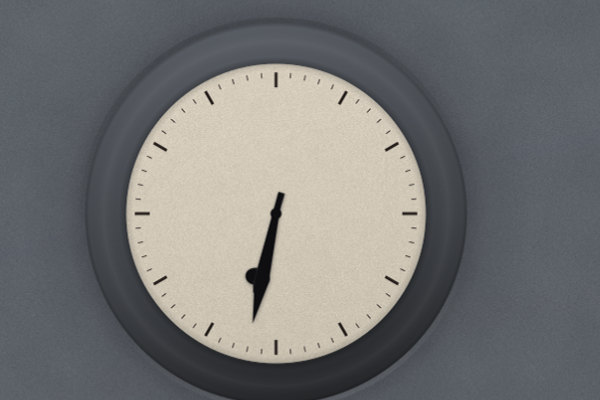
6:32
